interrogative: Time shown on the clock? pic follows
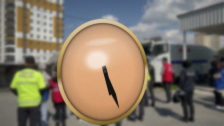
5:26
